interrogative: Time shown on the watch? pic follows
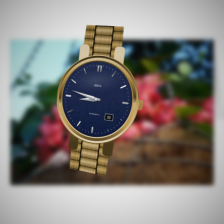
8:47
